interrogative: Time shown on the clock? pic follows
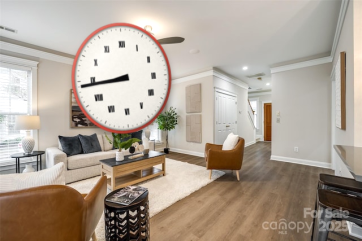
8:44
